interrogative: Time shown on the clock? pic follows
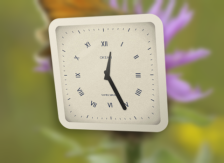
12:26
